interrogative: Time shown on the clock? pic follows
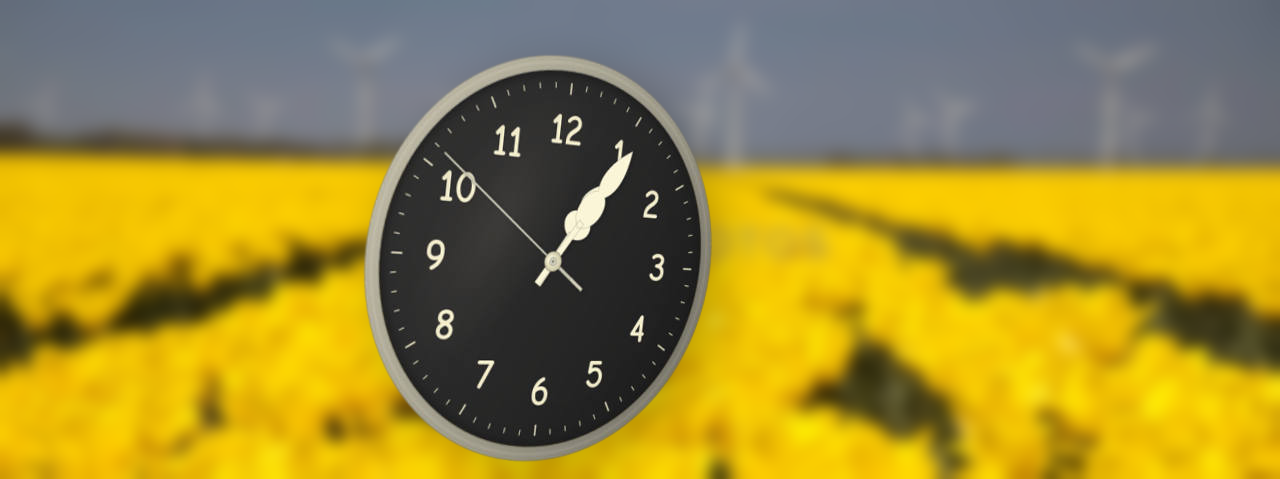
1:05:51
